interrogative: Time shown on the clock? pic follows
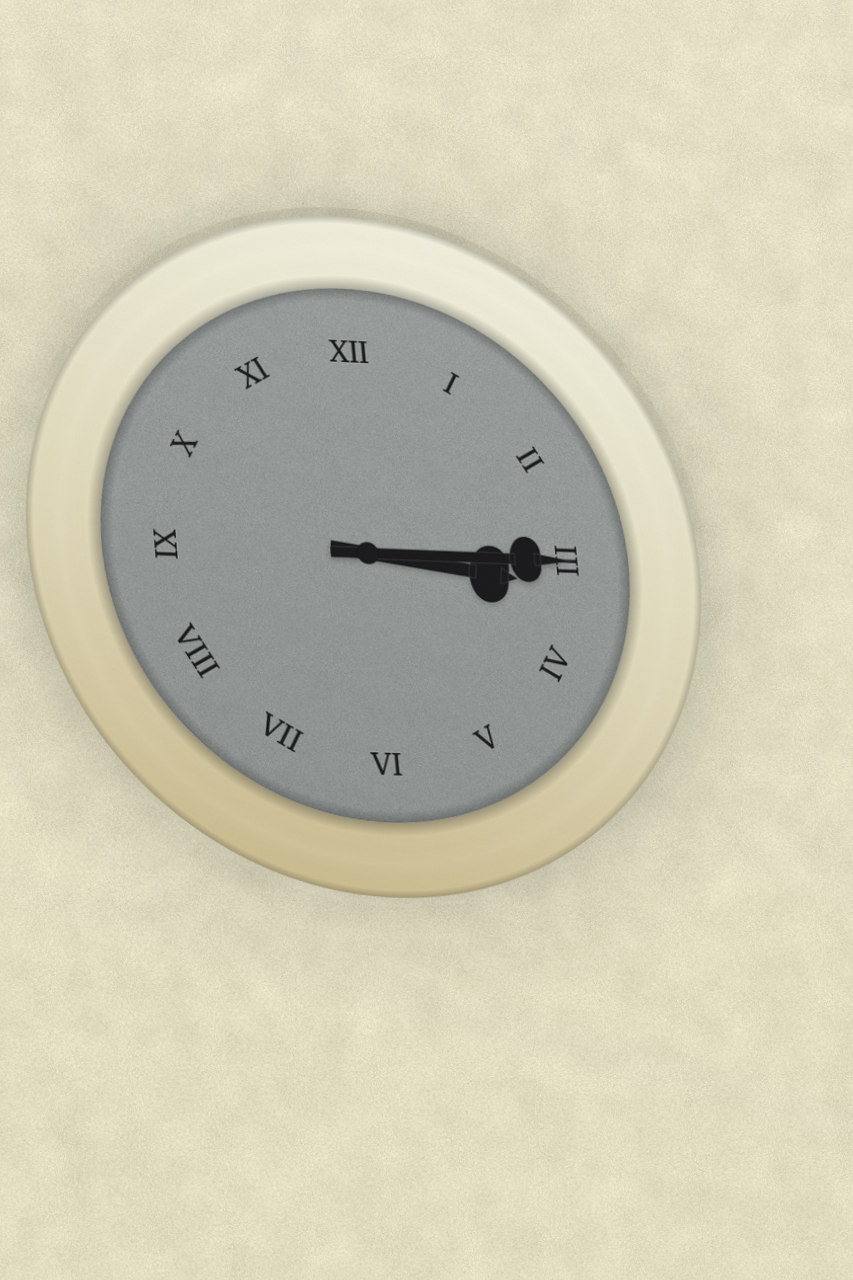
3:15
